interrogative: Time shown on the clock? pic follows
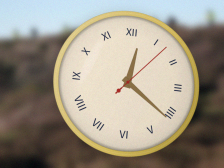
12:21:07
